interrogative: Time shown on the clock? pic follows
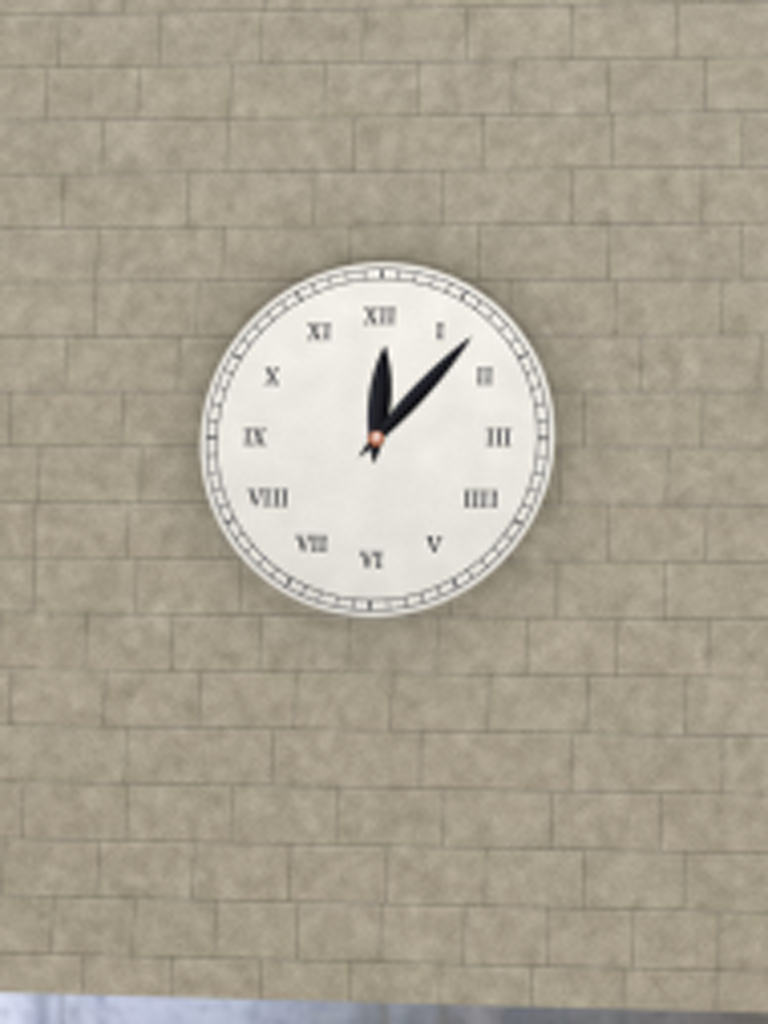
12:07
